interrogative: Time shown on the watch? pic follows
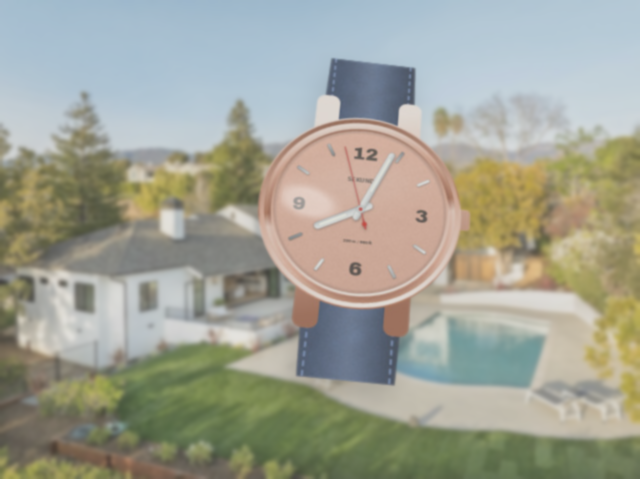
8:03:57
